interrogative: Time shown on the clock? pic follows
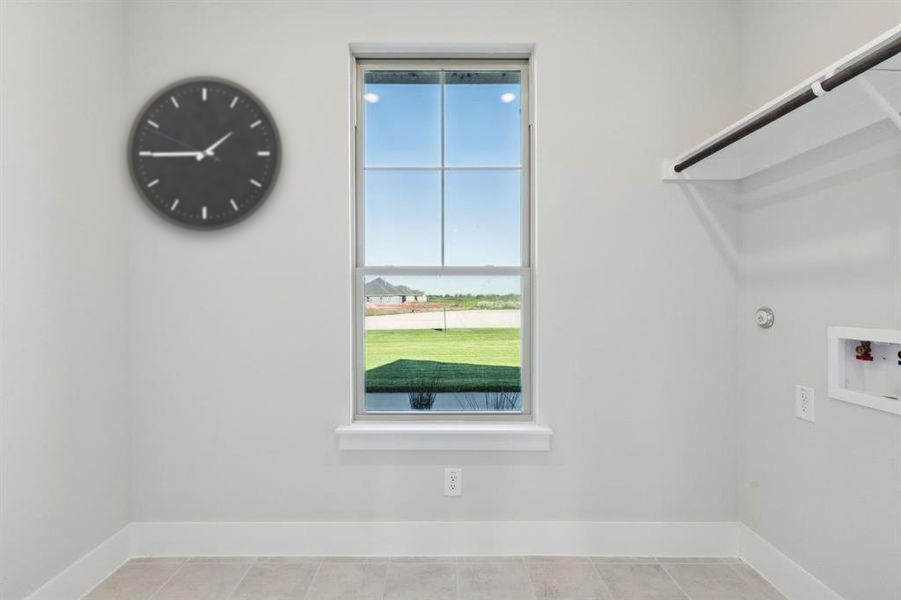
1:44:49
